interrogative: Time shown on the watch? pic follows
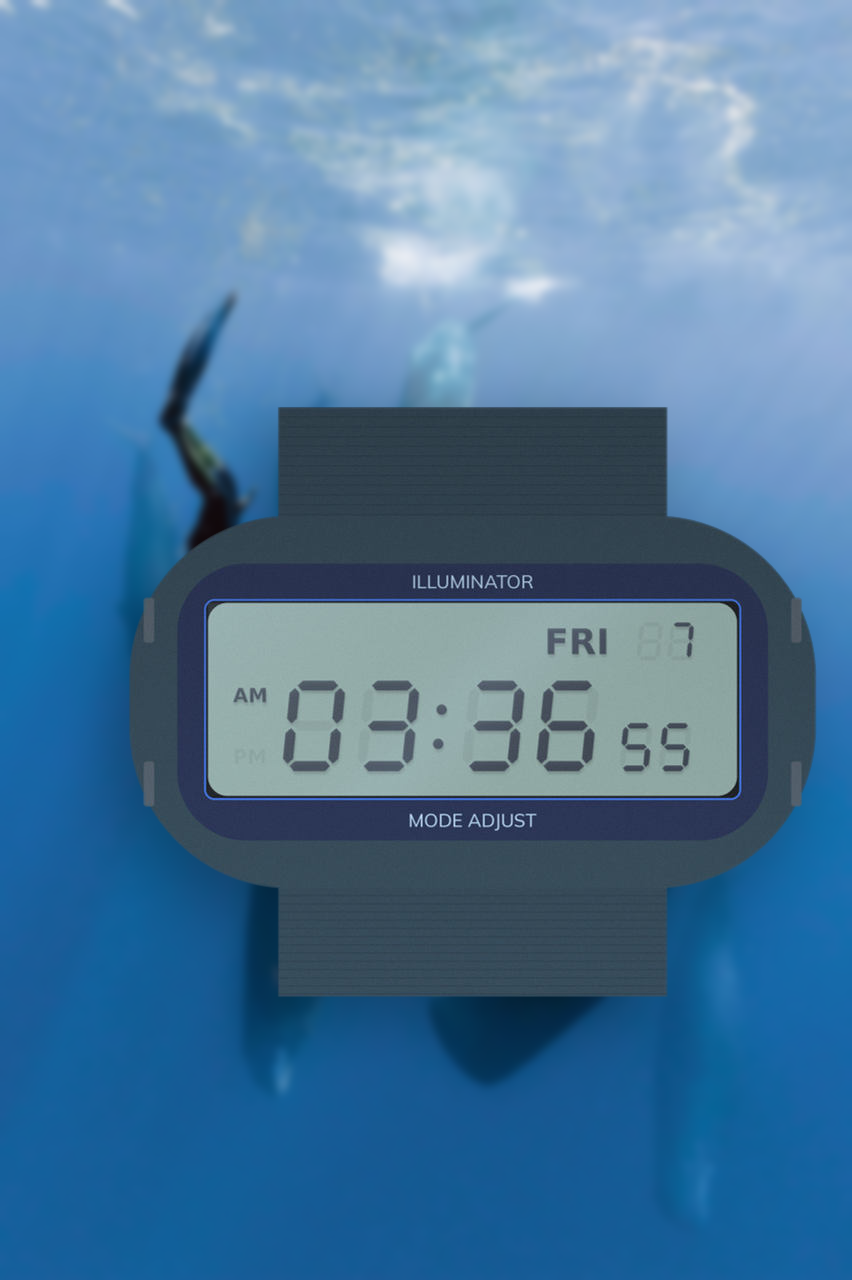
3:36:55
